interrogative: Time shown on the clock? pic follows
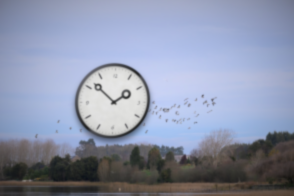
1:52
